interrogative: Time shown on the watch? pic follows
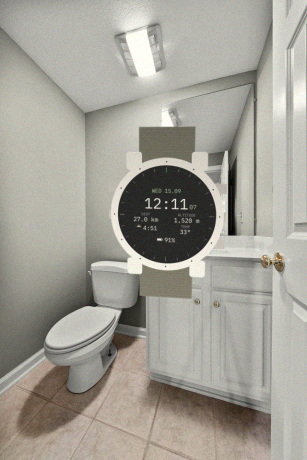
12:11
